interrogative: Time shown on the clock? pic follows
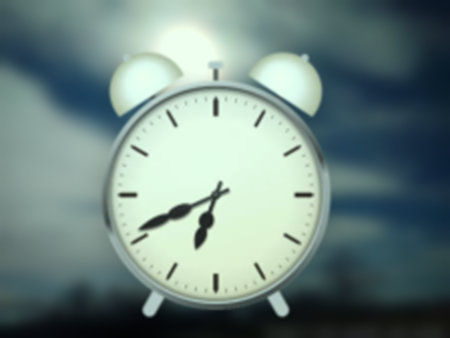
6:41
